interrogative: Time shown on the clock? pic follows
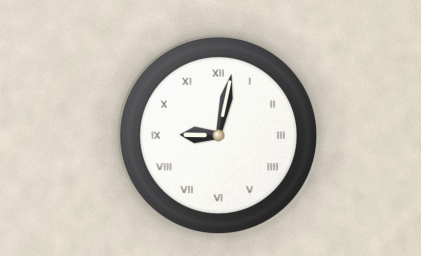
9:02
